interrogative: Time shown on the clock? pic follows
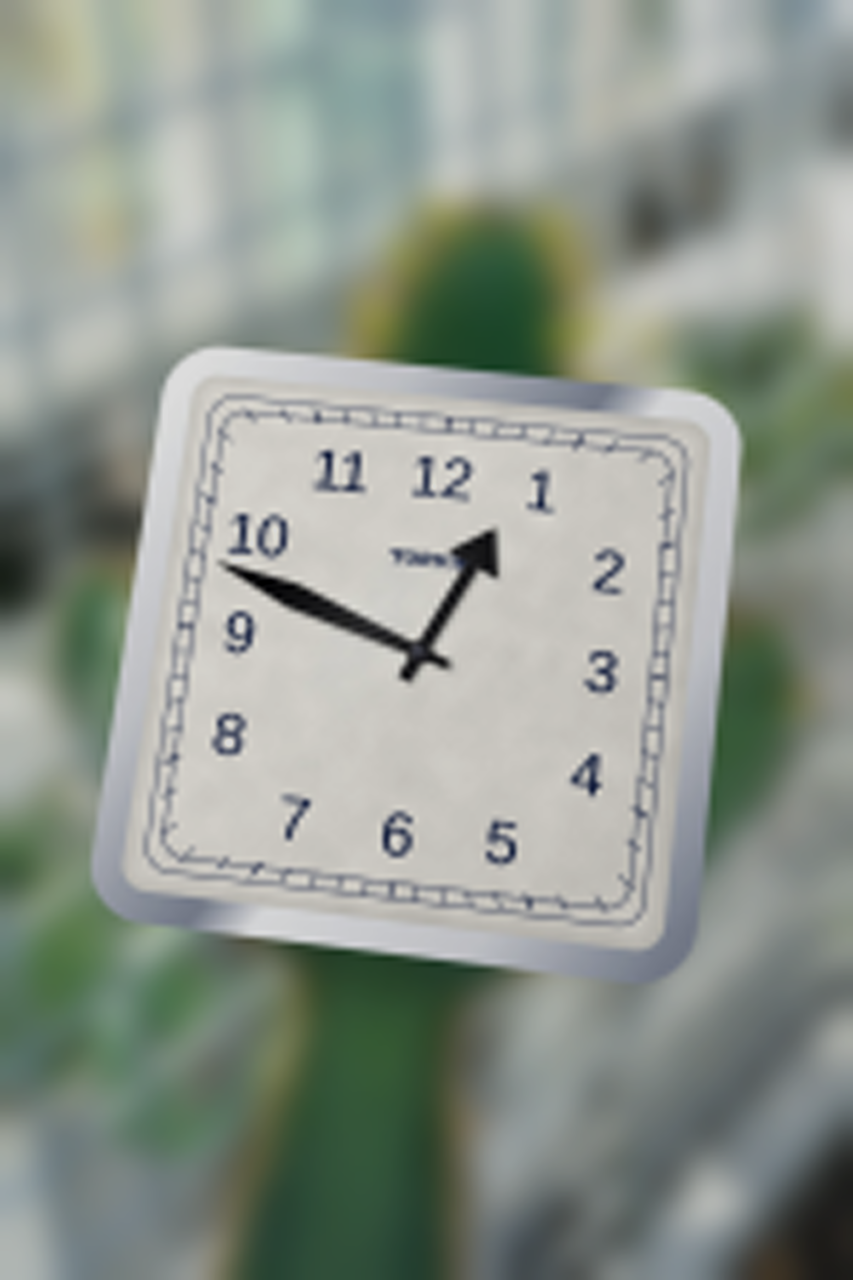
12:48
